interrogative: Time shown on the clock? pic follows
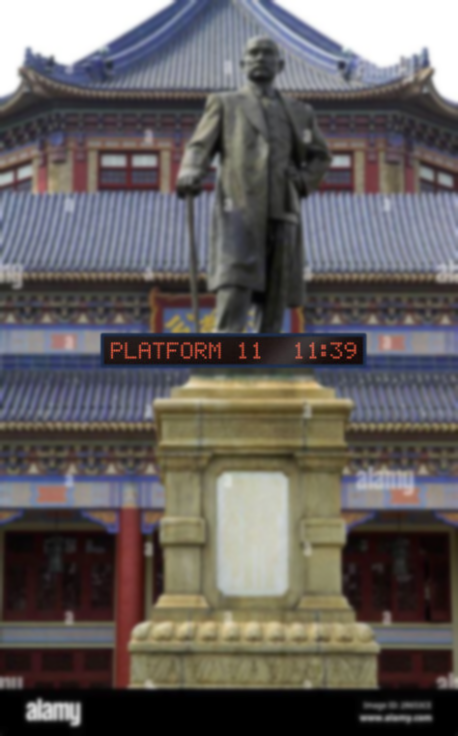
11:39
